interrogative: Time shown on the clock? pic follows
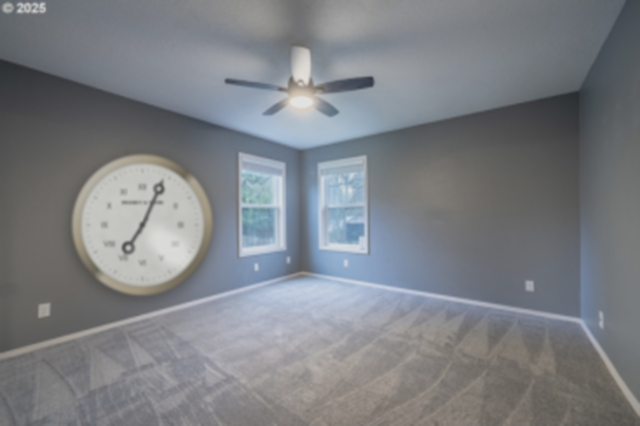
7:04
